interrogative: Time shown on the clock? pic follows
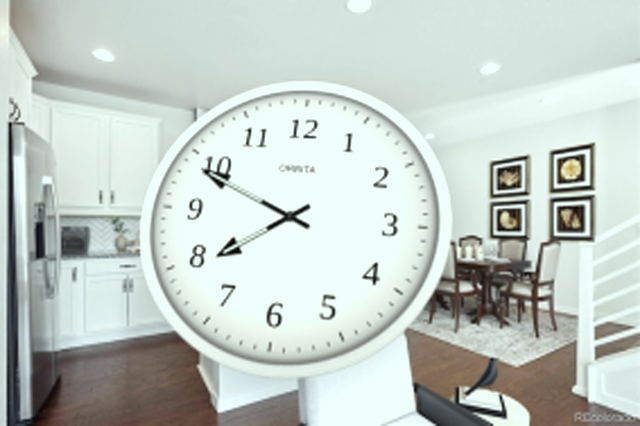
7:49
